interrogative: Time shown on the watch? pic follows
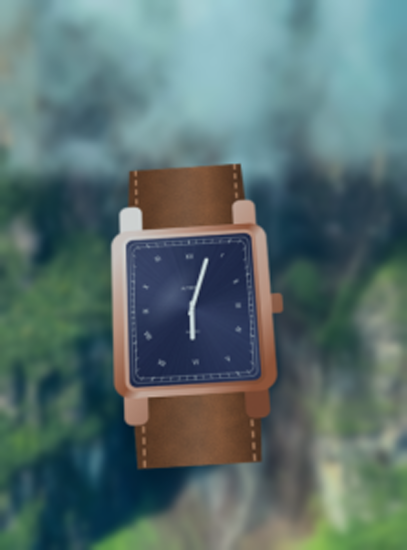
6:03
